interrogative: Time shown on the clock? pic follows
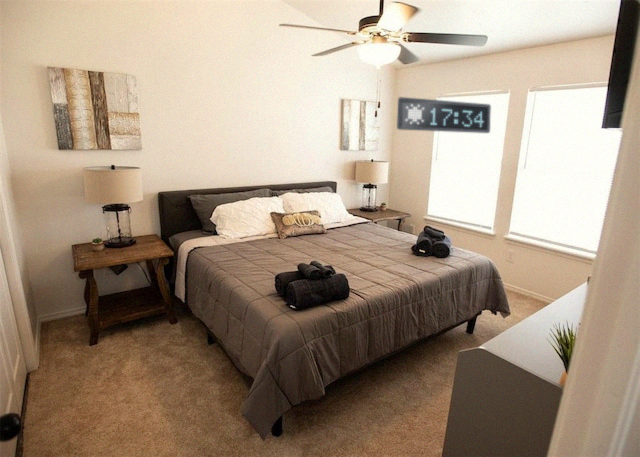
17:34
